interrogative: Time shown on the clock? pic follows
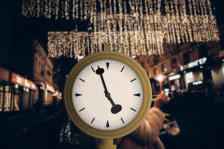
4:57
